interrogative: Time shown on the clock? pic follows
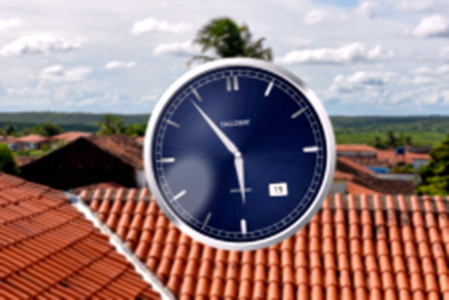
5:54
